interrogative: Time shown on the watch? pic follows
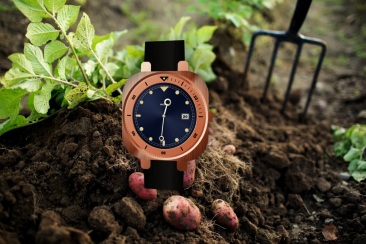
12:31
